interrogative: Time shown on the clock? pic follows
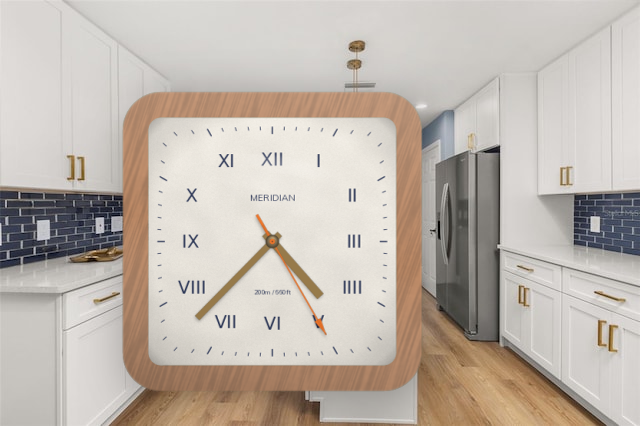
4:37:25
